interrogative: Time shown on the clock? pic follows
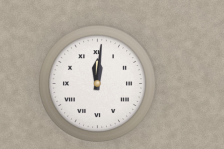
12:01
